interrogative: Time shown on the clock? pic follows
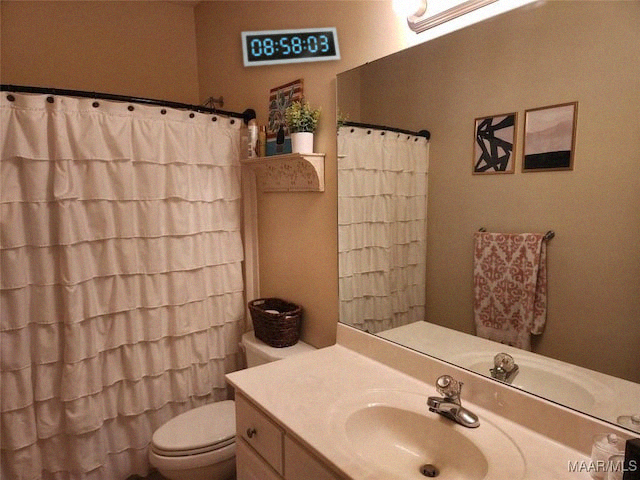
8:58:03
